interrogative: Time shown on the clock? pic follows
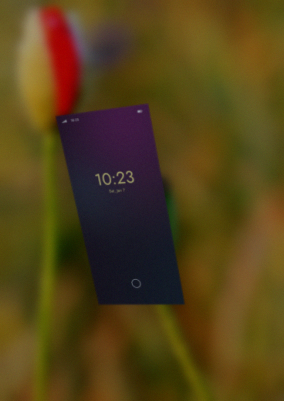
10:23
